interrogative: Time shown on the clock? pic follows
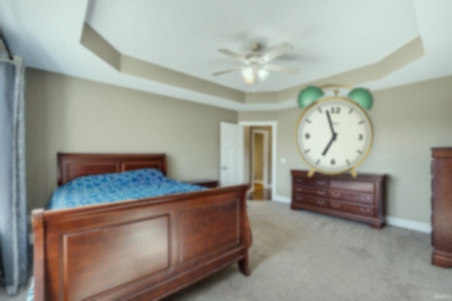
6:57
